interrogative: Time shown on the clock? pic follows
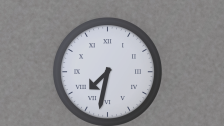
7:32
